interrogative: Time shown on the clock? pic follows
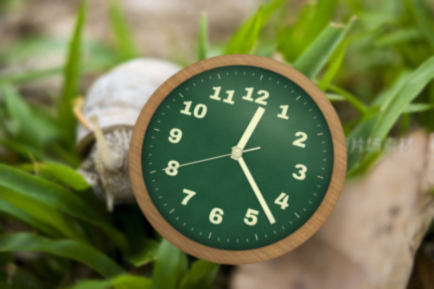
12:22:40
